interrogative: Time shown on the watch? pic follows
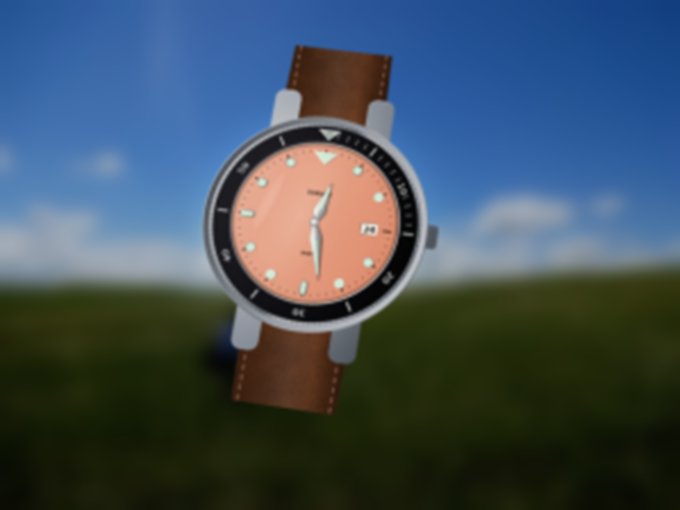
12:28
